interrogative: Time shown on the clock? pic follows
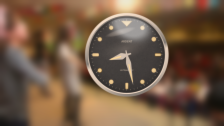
8:28
